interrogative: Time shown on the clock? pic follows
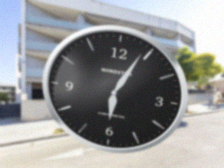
6:04
